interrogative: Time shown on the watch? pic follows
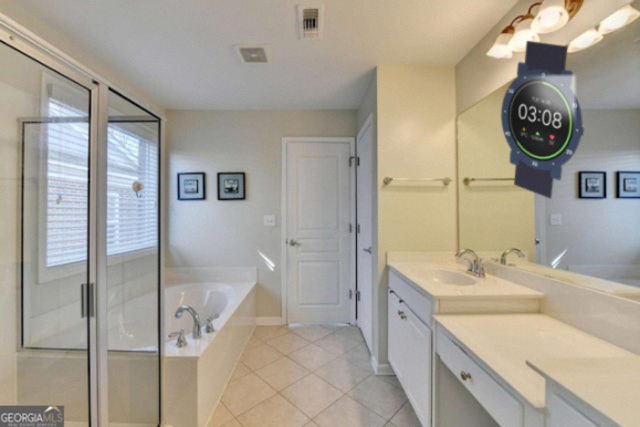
3:08
